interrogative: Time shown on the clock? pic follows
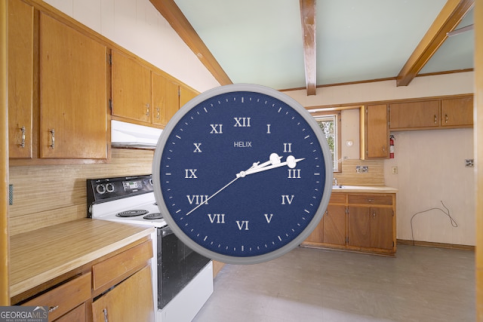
2:12:39
